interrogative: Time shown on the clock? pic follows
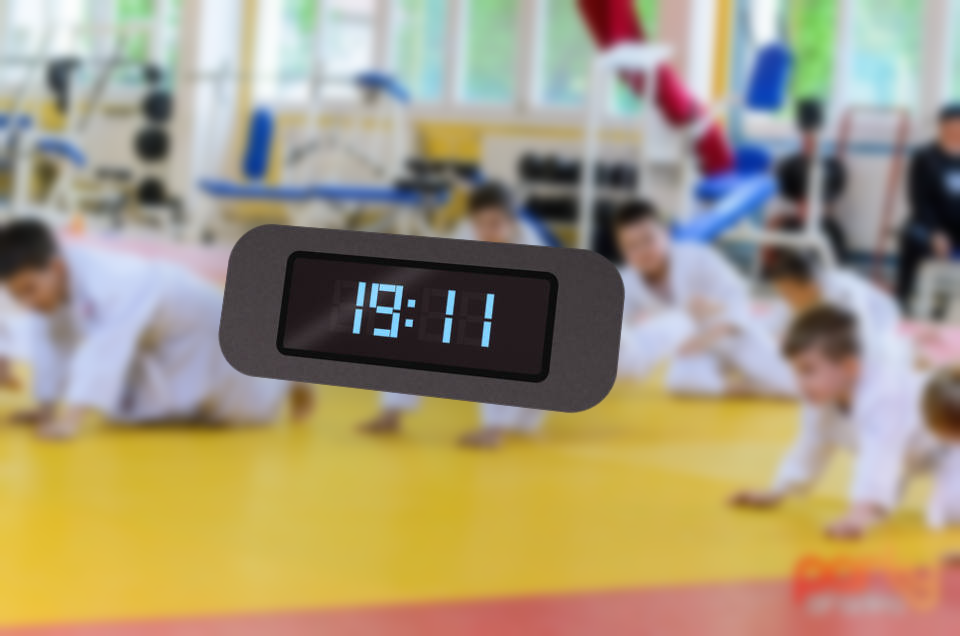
19:11
